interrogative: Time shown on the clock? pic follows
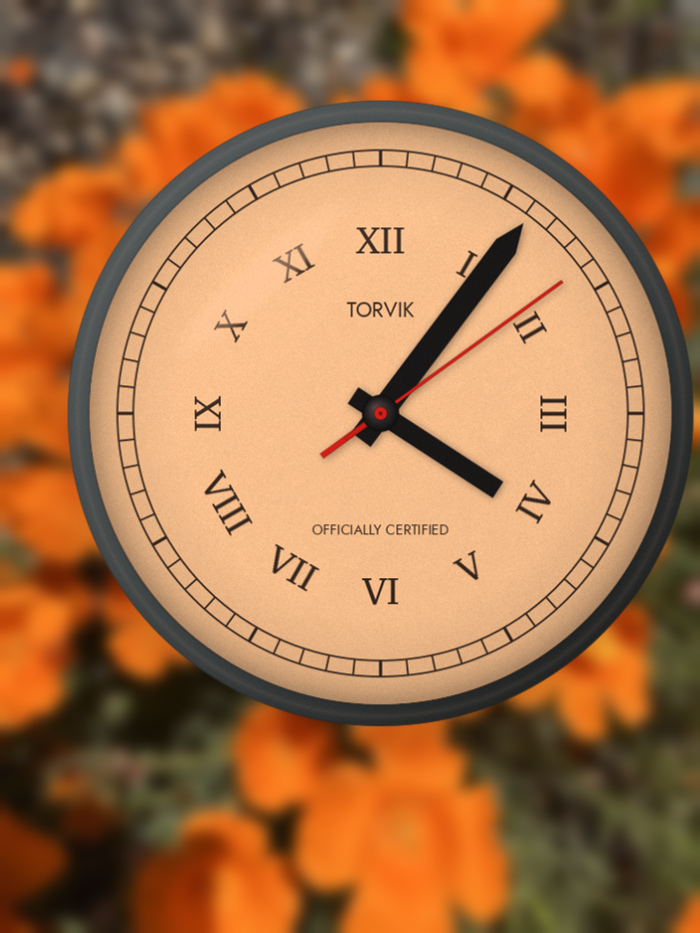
4:06:09
